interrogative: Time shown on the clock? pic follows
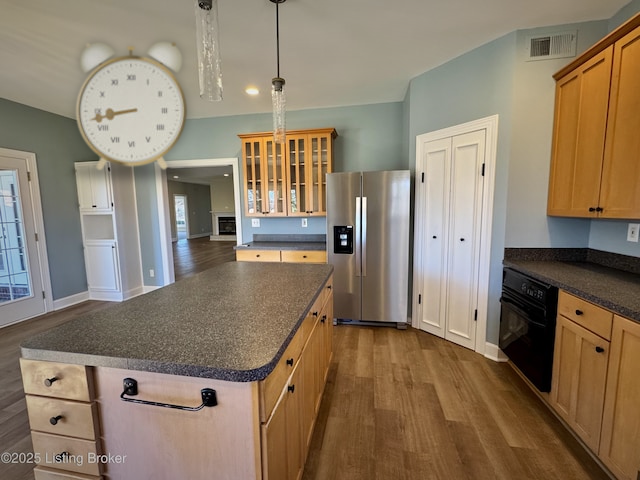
8:43
